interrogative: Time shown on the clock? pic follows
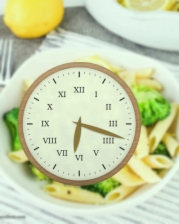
6:18
